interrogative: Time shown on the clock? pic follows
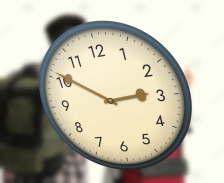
2:51
